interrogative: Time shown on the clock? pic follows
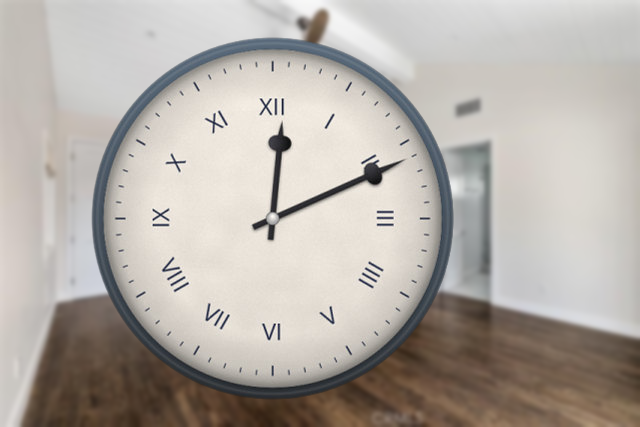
12:11
